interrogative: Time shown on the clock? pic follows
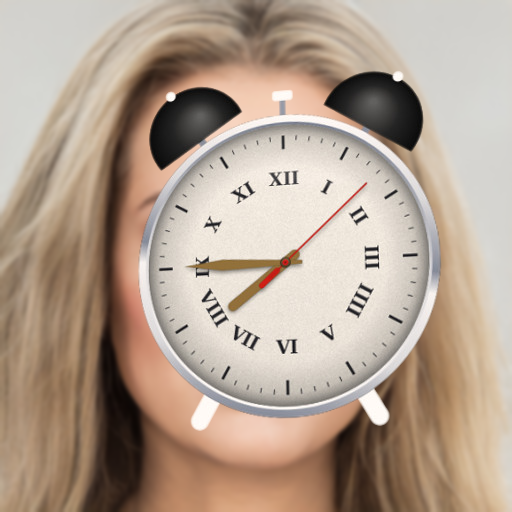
7:45:08
